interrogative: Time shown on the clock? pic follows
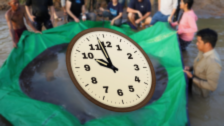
9:58
